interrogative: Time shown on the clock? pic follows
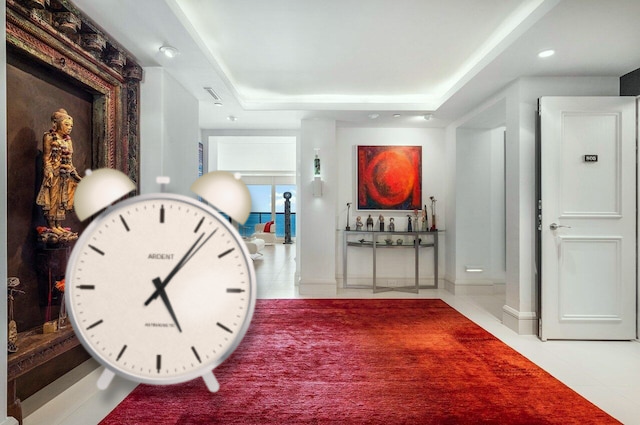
5:06:07
